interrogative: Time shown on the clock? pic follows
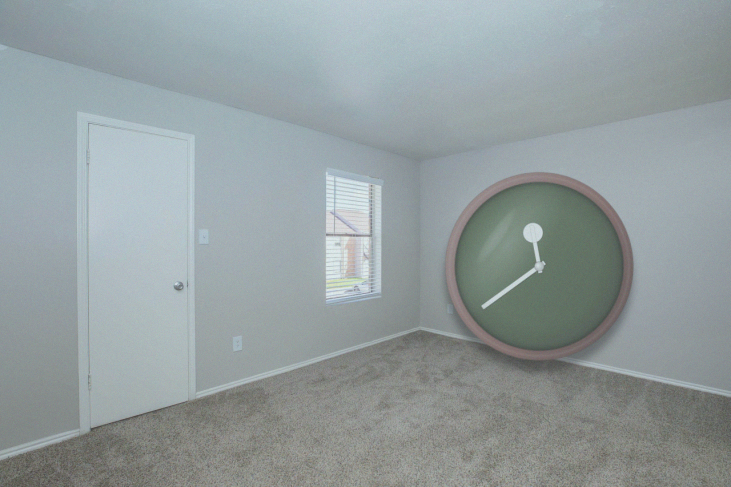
11:39
